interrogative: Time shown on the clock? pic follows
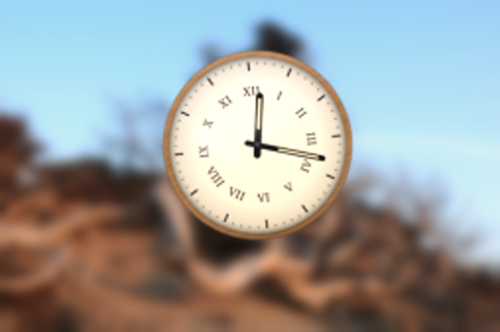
12:18
